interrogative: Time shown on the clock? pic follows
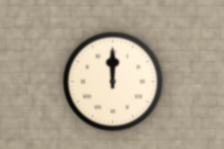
12:00
